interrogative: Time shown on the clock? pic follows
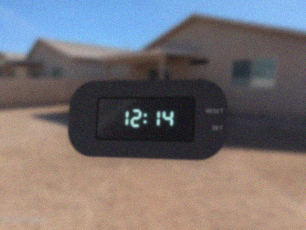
12:14
